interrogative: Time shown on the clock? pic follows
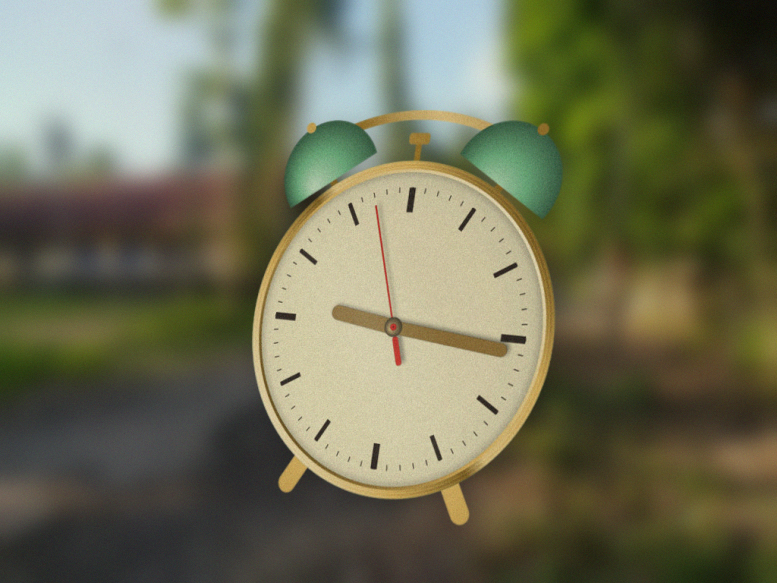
9:15:57
